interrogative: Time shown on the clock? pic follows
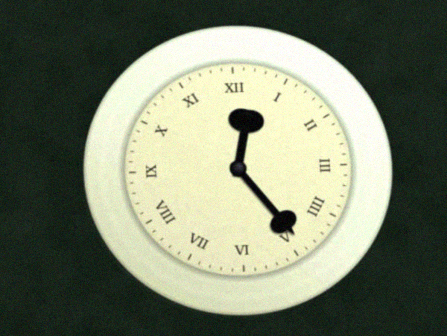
12:24
